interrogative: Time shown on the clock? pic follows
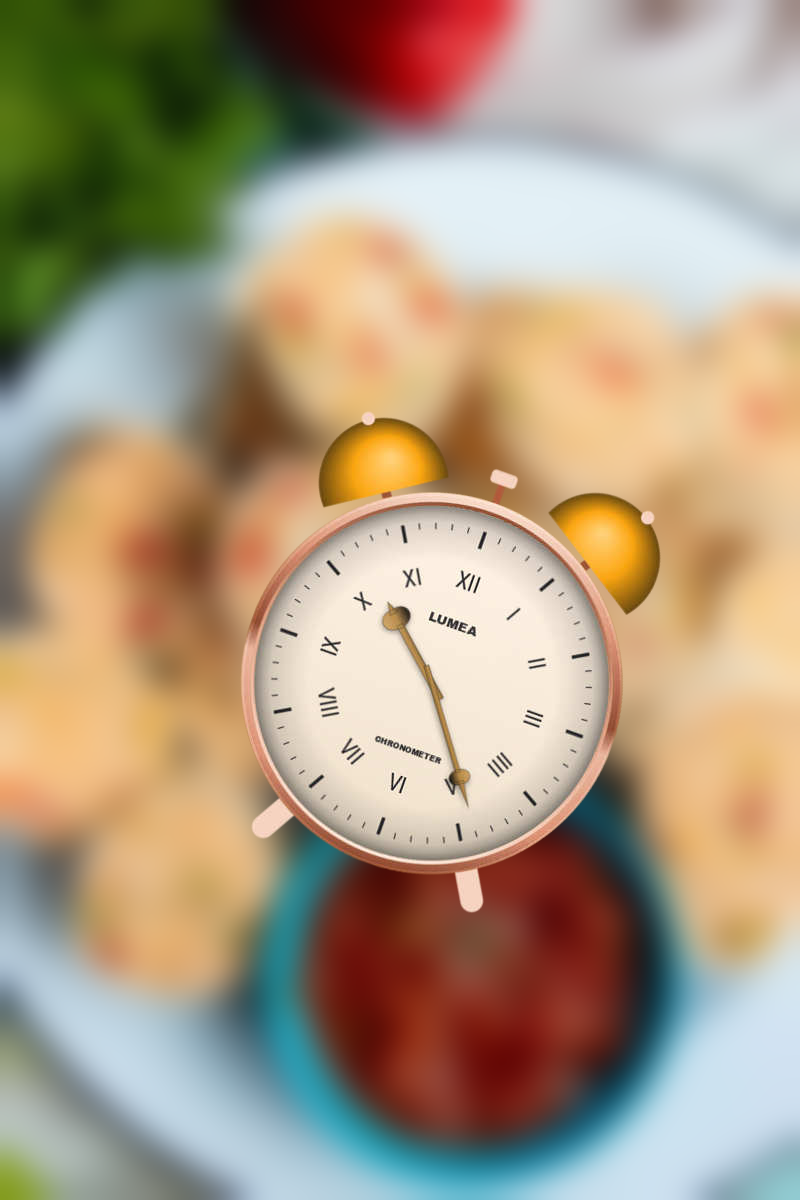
10:24
